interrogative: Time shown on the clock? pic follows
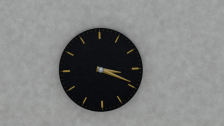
3:19
